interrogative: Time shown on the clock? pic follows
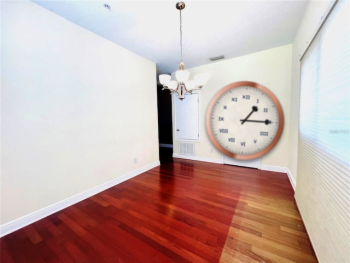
1:15
